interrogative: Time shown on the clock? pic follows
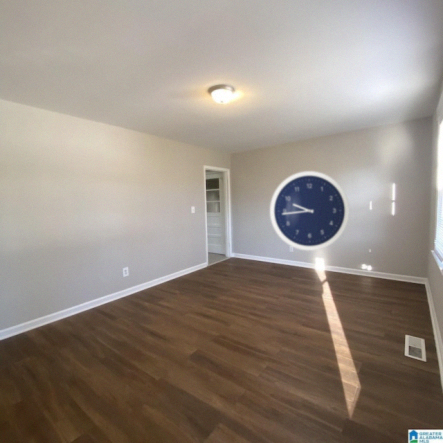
9:44
